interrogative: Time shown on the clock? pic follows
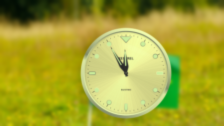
11:55
